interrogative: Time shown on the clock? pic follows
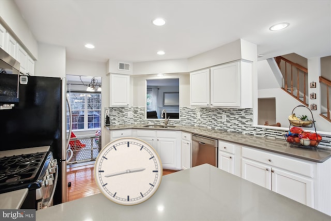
2:43
